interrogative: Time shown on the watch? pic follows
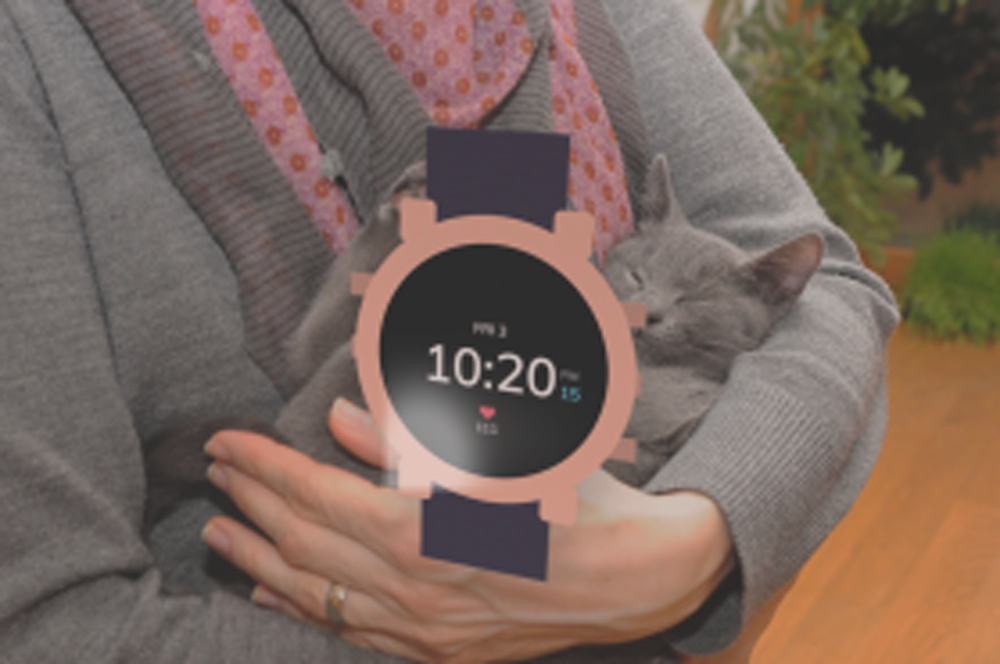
10:20
